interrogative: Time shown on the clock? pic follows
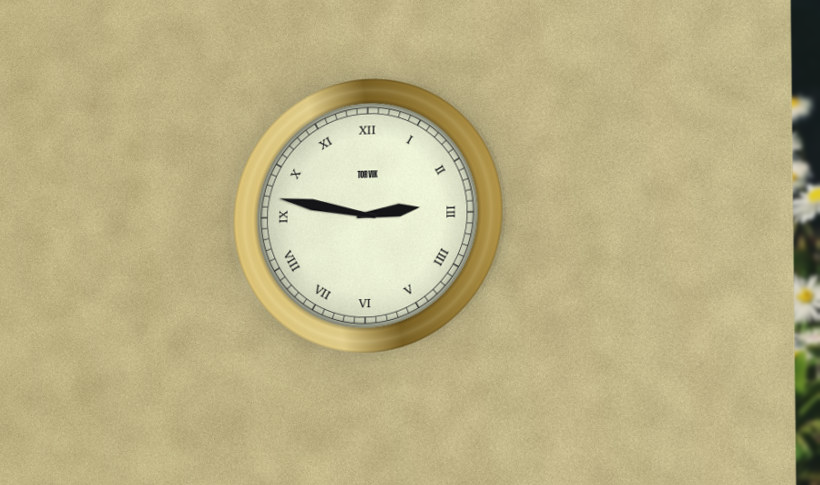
2:47
